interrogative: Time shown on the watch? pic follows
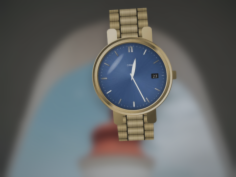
12:26
